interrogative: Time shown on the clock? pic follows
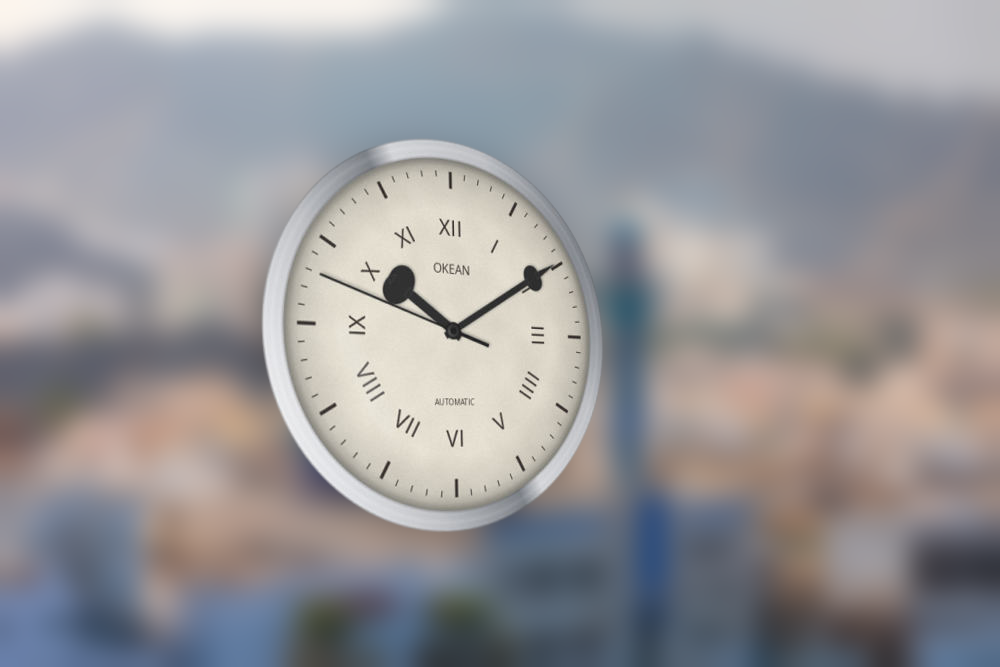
10:09:48
